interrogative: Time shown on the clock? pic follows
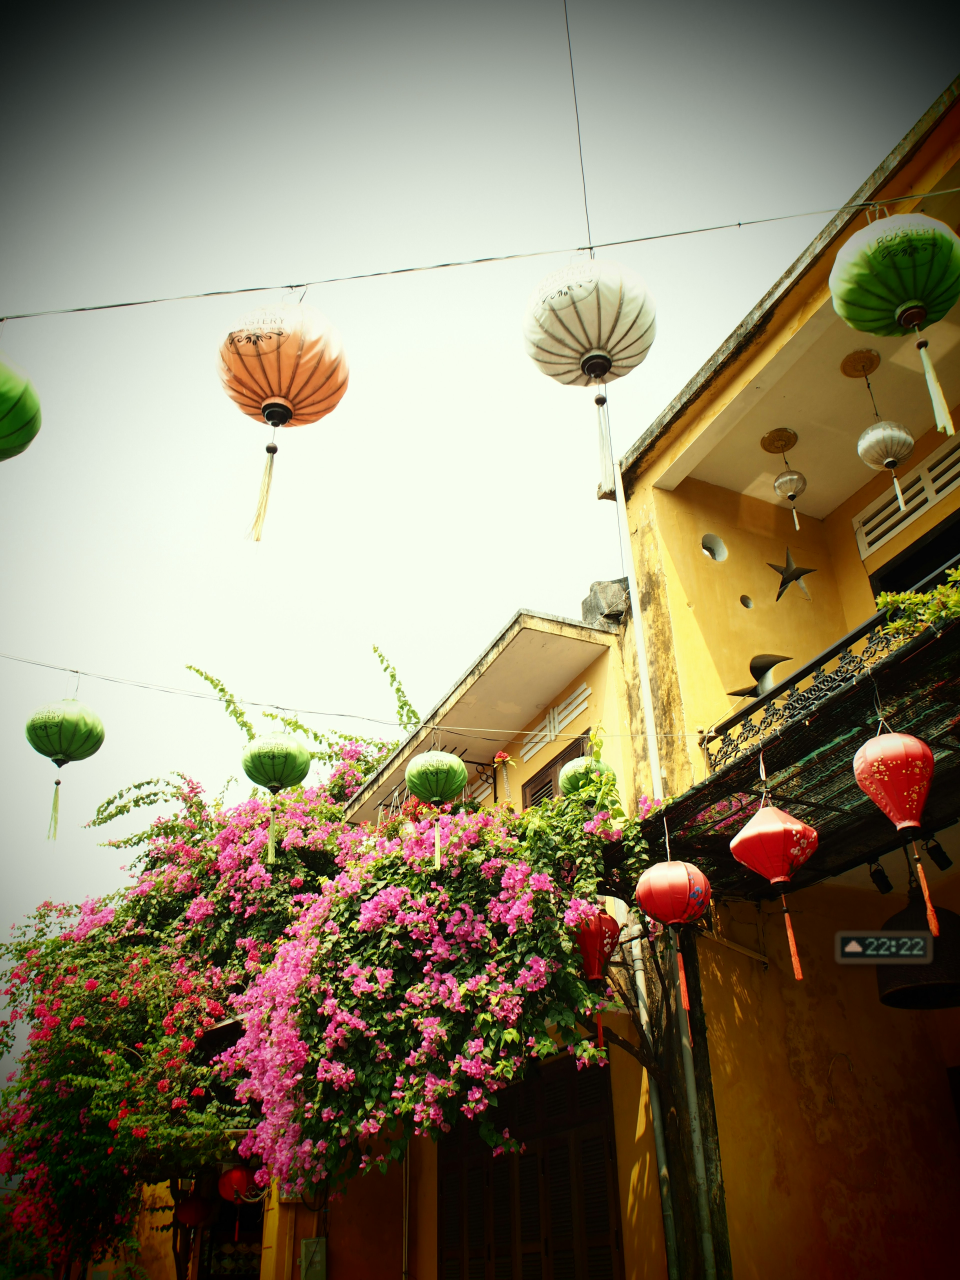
22:22
